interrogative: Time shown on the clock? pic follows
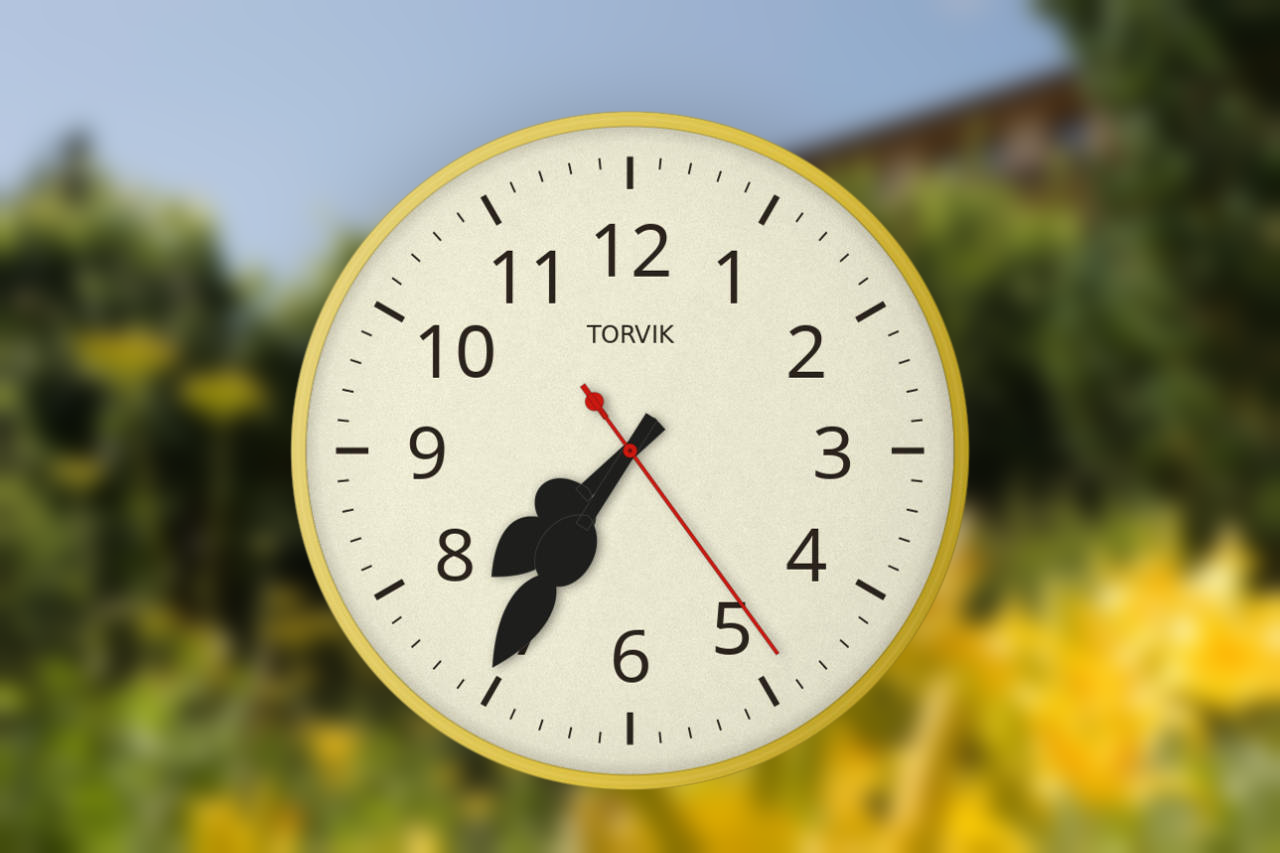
7:35:24
